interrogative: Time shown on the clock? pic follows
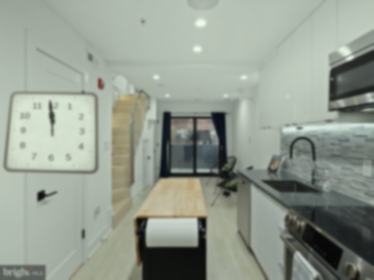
11:59
